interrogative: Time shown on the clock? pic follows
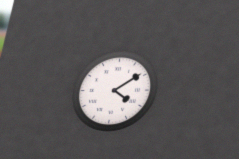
4:09
